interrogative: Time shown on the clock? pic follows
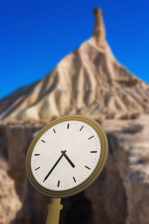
4:35
